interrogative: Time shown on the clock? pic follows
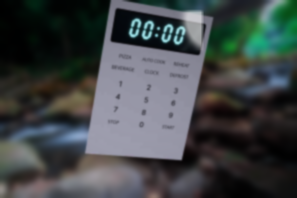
0:00
